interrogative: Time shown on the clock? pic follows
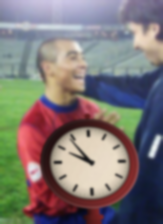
9:54
